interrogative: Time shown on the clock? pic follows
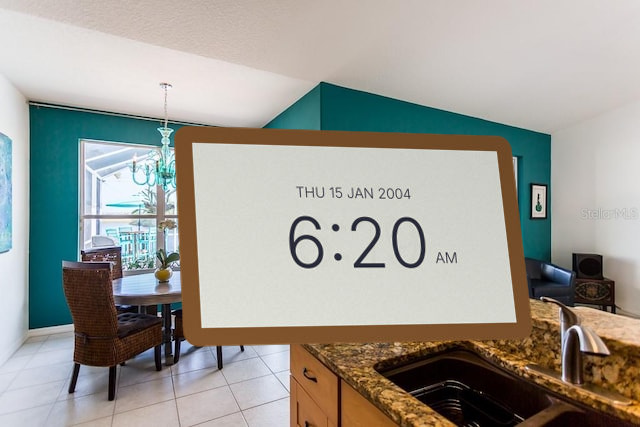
6:20
